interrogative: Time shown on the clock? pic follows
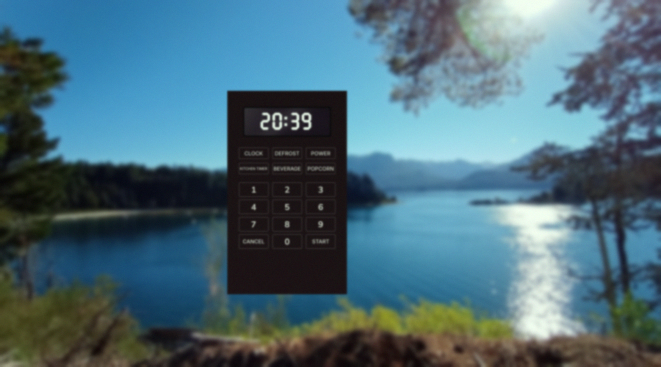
20:39
